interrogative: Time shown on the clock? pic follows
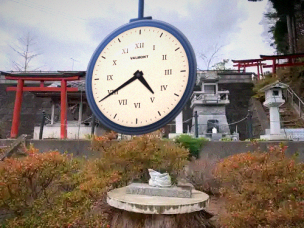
4:40
